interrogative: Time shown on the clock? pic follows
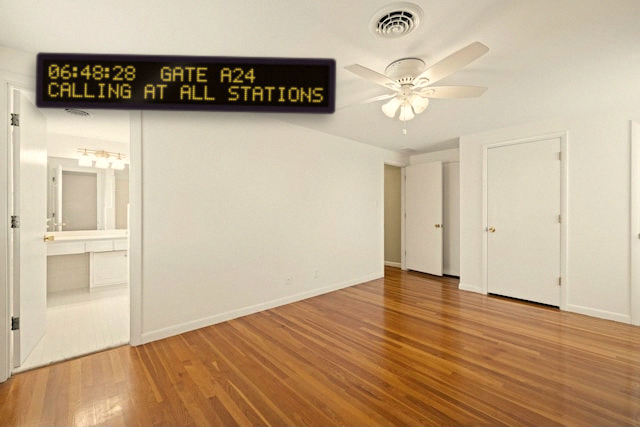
6:48:28
